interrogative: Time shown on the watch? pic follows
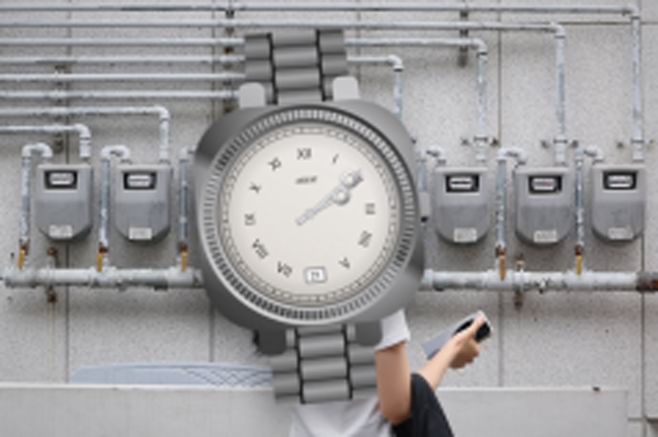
2:09
